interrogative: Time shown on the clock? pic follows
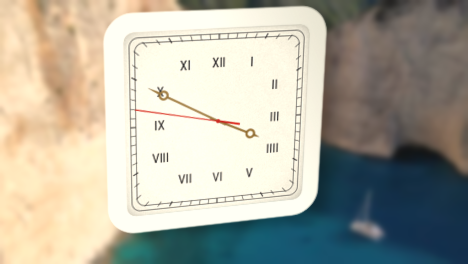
3:49:47
